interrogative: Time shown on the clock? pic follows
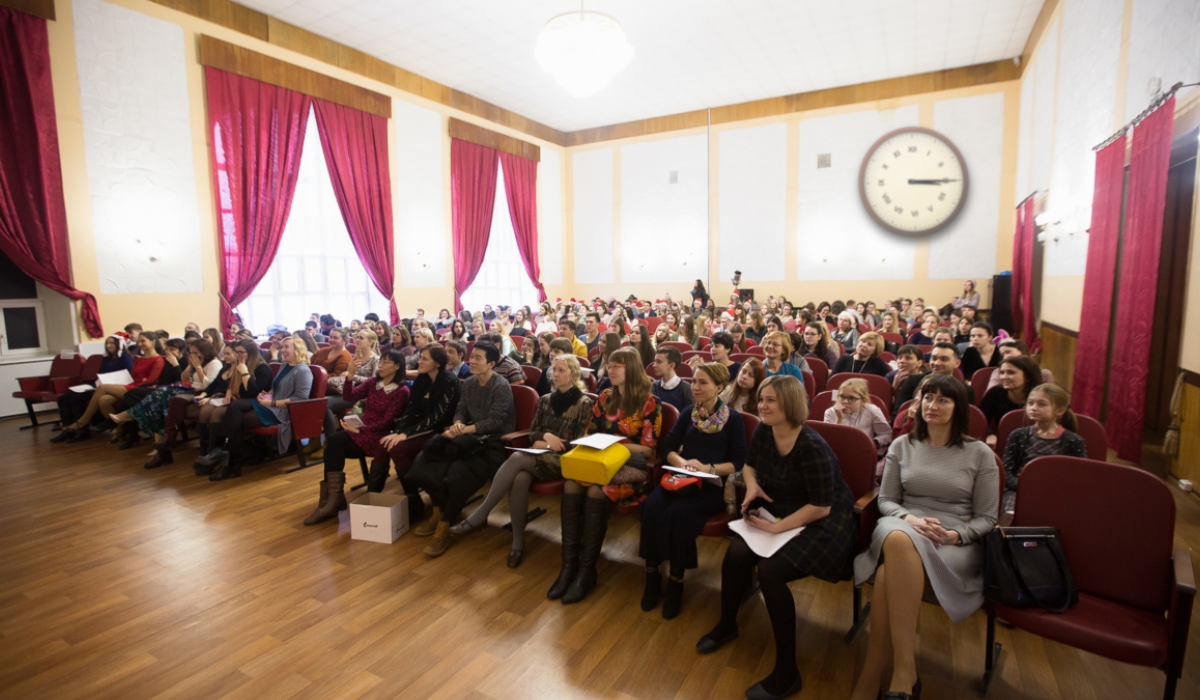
3:15
